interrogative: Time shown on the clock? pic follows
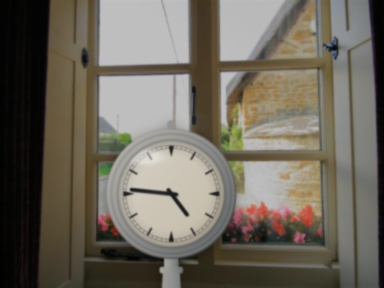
4:46
